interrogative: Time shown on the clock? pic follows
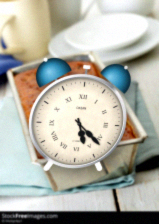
5:22
